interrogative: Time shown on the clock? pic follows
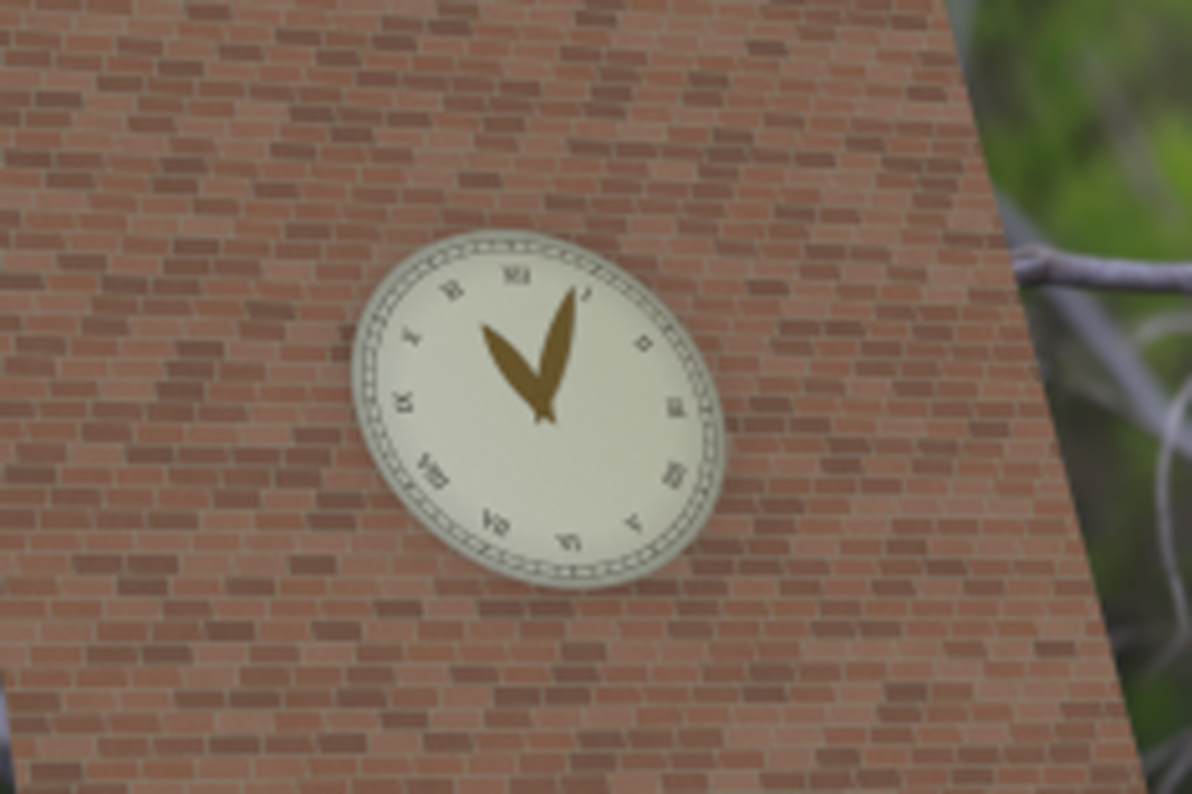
11:04
